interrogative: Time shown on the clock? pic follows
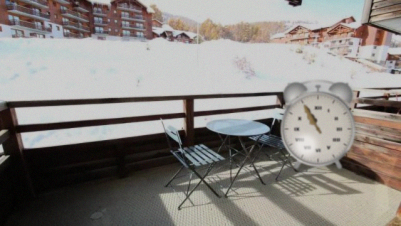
10:55
